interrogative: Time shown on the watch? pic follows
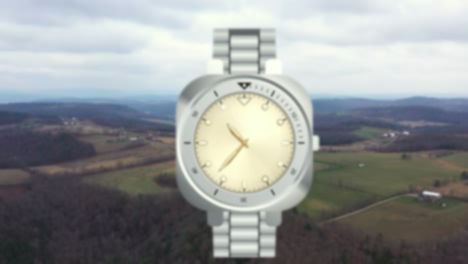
10:37
